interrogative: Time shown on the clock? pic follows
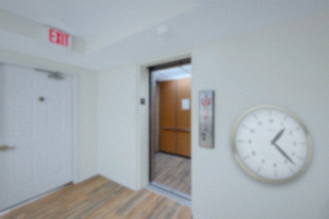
1:23
